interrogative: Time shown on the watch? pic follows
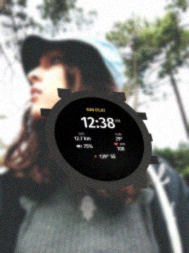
12:38
